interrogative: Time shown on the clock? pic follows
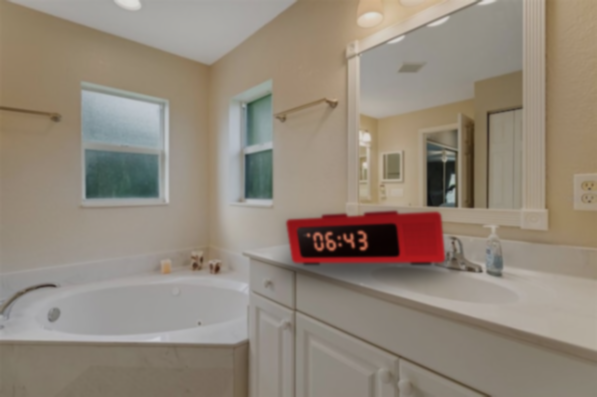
6:43
